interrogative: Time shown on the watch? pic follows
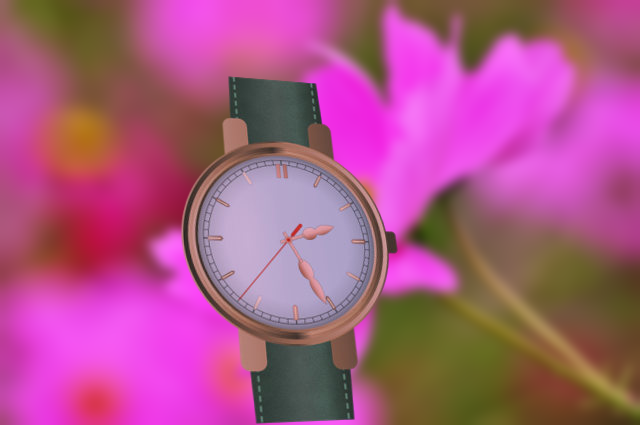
2:25:37
